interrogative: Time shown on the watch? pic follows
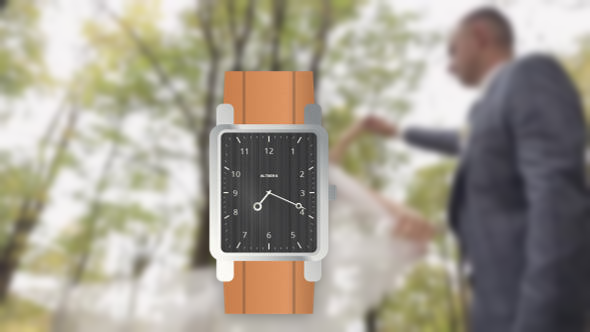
7:19
